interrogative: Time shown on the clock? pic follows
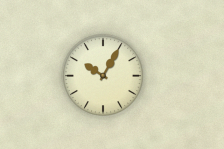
10:05
